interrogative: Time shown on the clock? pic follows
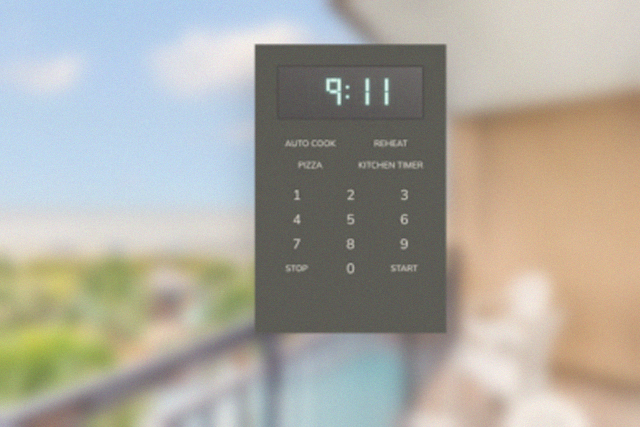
9:11
